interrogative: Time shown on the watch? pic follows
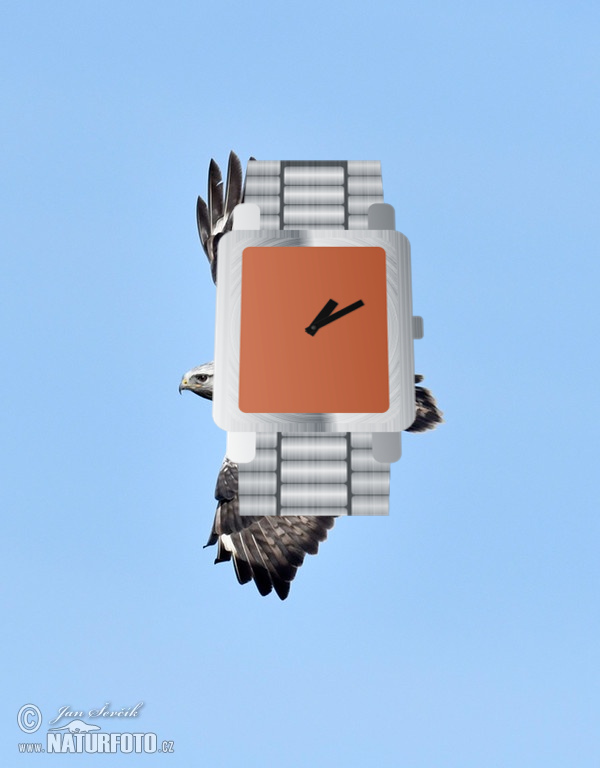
1:10
